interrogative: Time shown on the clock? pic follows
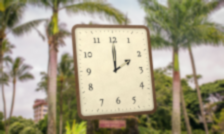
2:00
